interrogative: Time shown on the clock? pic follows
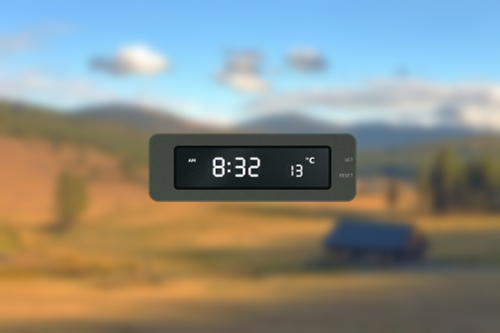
8:32
